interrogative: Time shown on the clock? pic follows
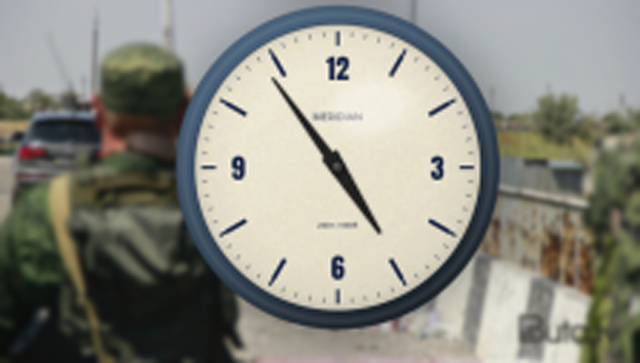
4:54
